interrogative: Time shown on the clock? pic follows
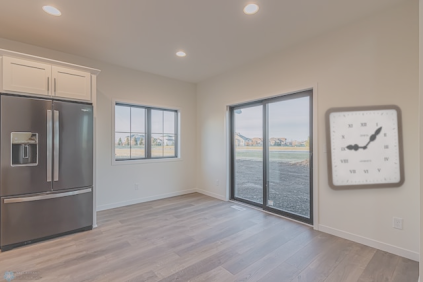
9:07
